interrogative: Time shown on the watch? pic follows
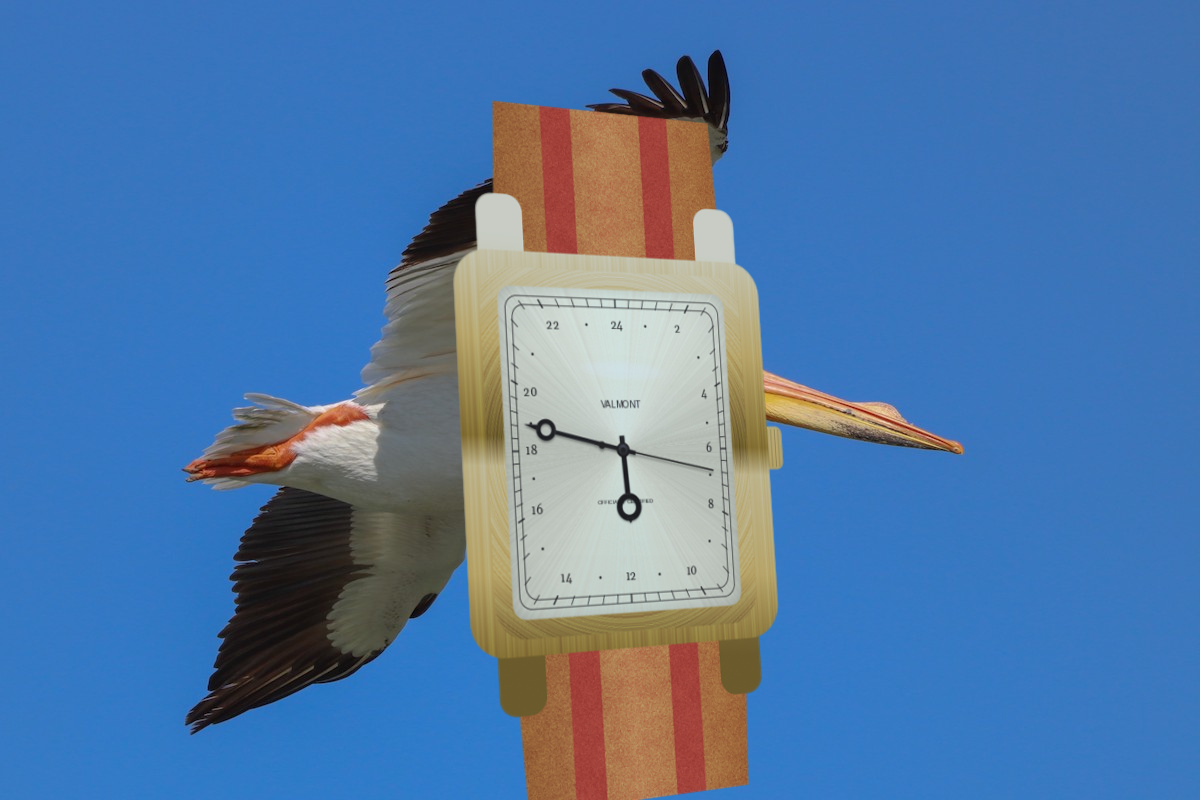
11:47:17
